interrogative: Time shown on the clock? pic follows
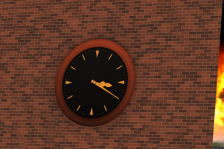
3:20
